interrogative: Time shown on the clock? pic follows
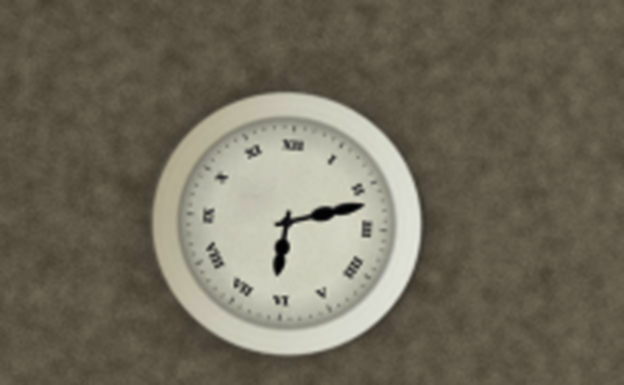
6:12
